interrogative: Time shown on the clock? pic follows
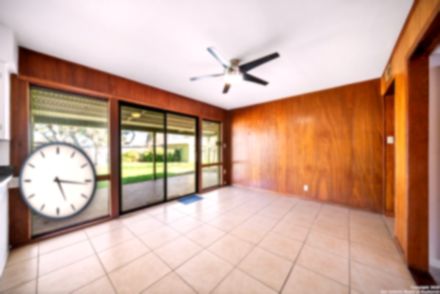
5:16
